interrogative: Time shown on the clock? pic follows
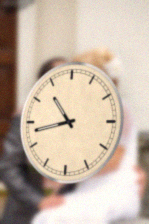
10:43
